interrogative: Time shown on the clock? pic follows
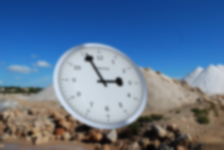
2:56
